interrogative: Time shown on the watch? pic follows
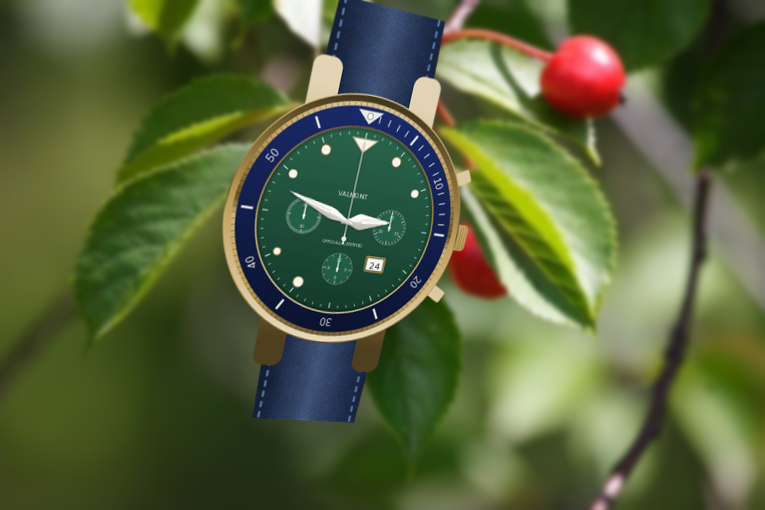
2:48
